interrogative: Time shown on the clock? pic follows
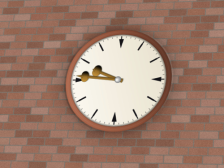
9:46
